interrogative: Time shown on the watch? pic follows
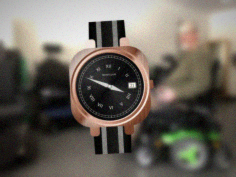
3:49
